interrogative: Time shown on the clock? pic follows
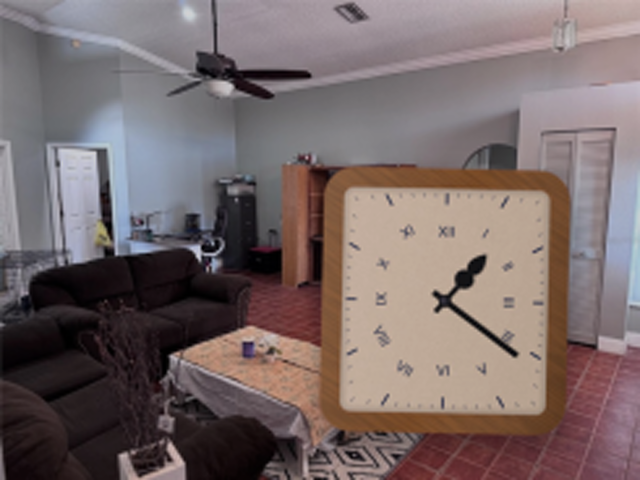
1:21
